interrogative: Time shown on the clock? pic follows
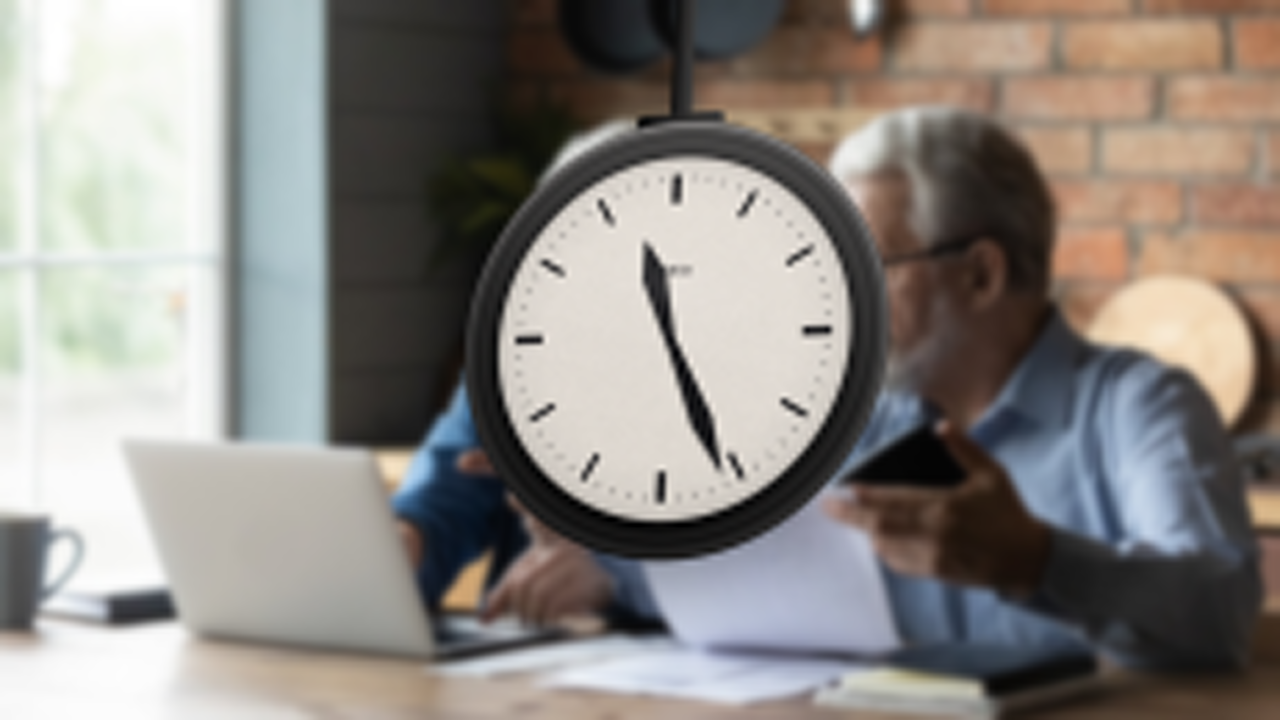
11:26
